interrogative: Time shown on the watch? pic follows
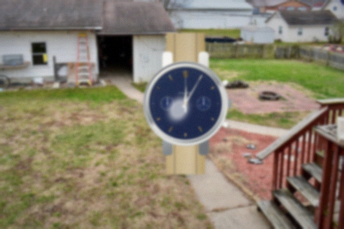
12:05
